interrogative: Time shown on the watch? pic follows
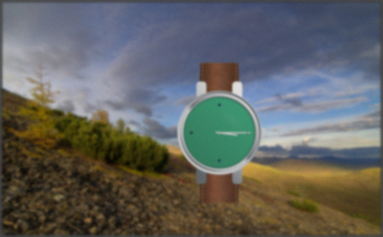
3:15
